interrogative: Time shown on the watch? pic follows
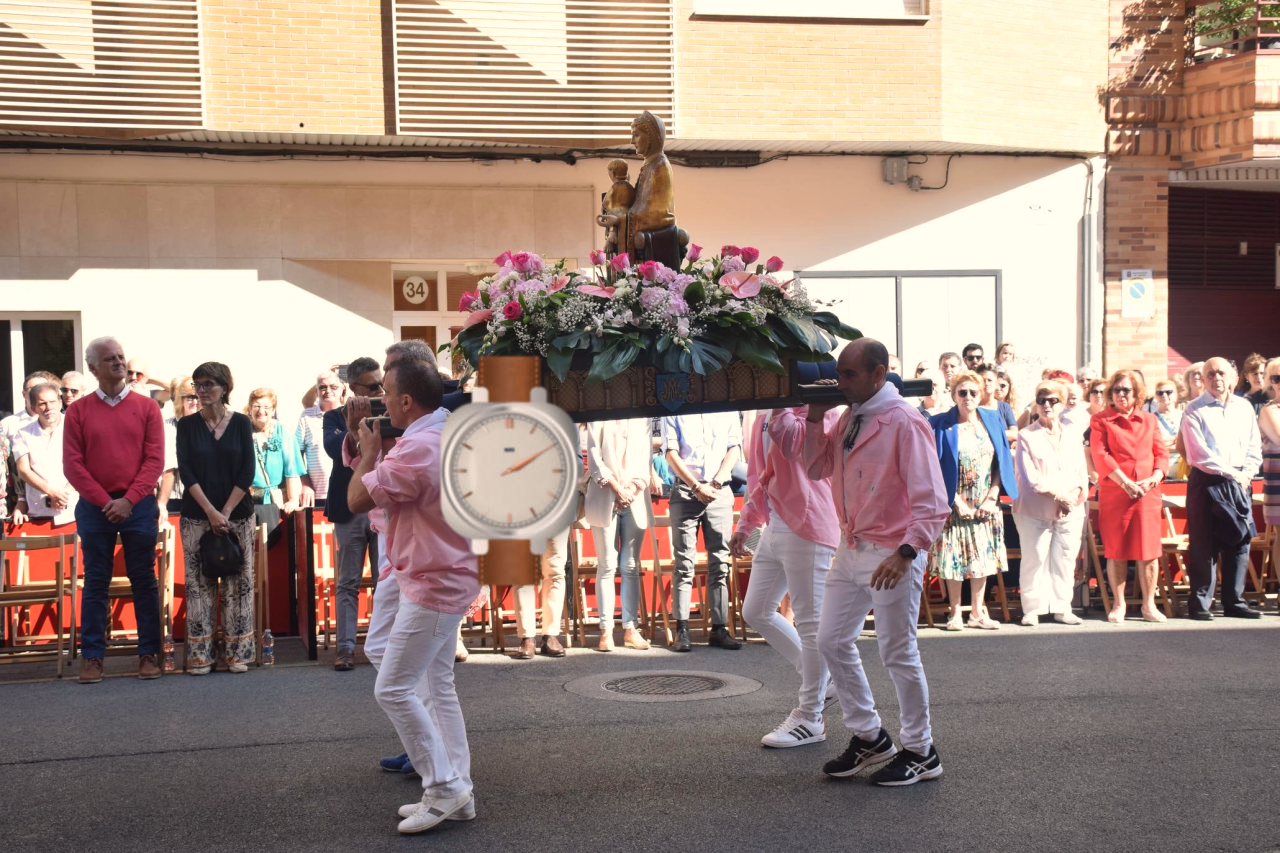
2:10
